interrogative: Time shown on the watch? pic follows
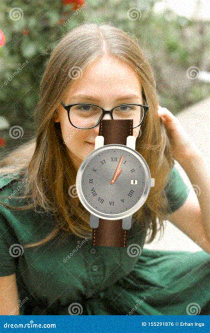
1:03
